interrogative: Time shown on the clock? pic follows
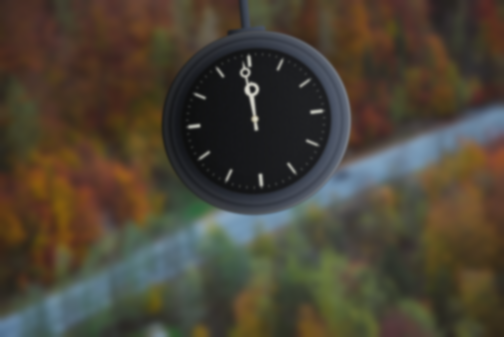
11:59
